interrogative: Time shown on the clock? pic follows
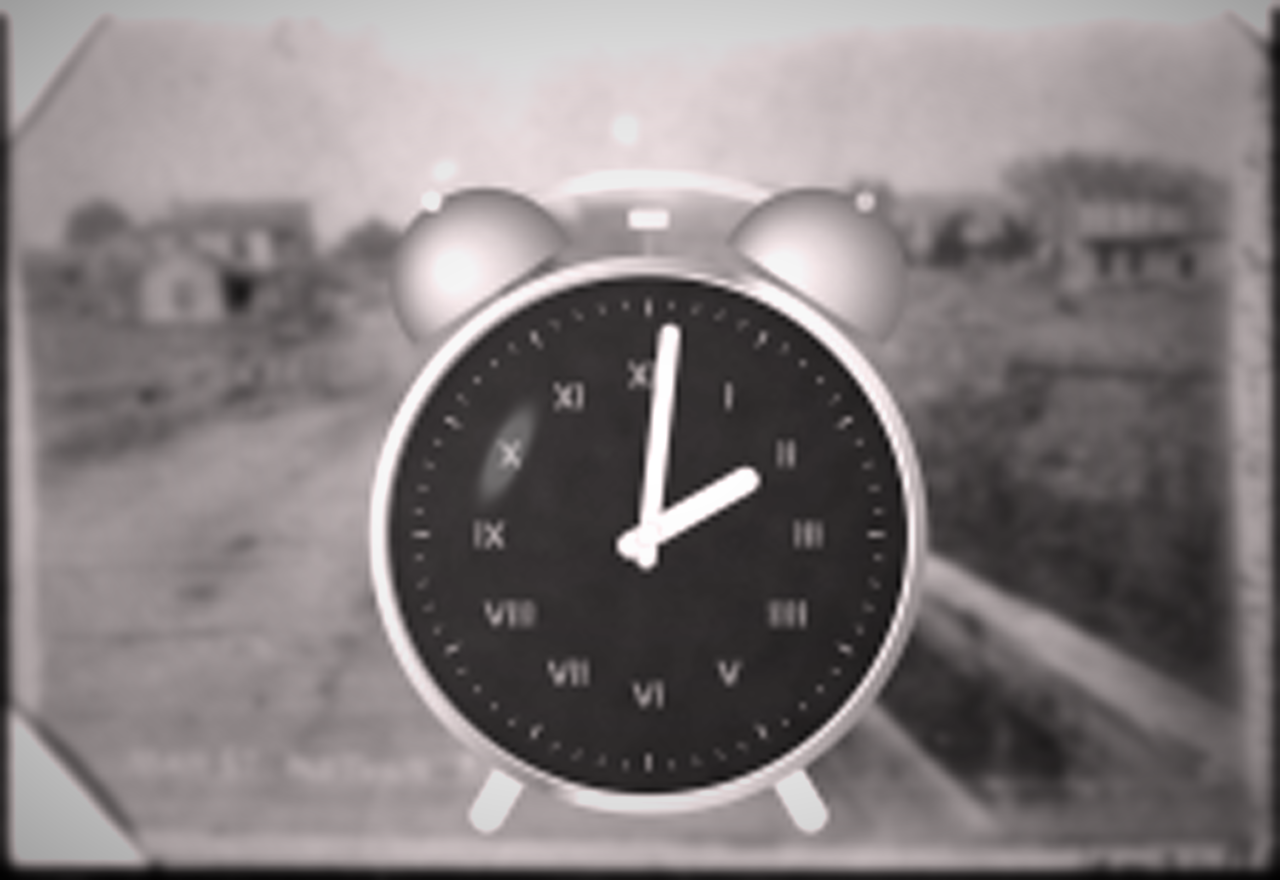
2:01
